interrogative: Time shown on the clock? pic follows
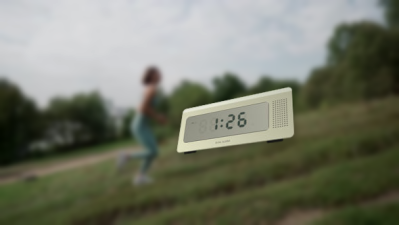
1:26
